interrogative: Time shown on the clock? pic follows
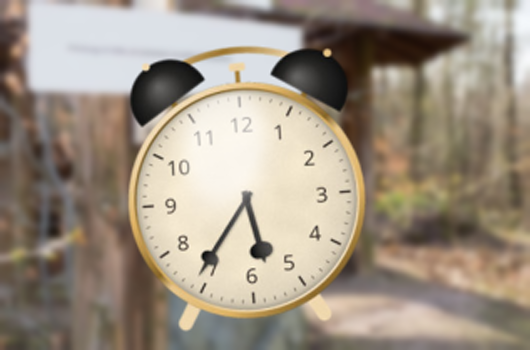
5:36
